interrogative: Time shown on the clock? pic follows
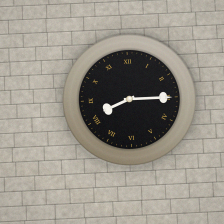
8:15
